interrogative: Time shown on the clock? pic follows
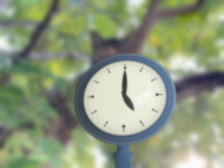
5:00
